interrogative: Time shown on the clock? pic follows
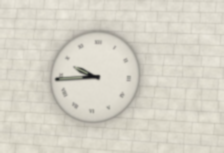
9:44
